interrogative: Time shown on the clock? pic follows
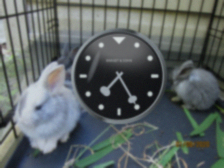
7:25
